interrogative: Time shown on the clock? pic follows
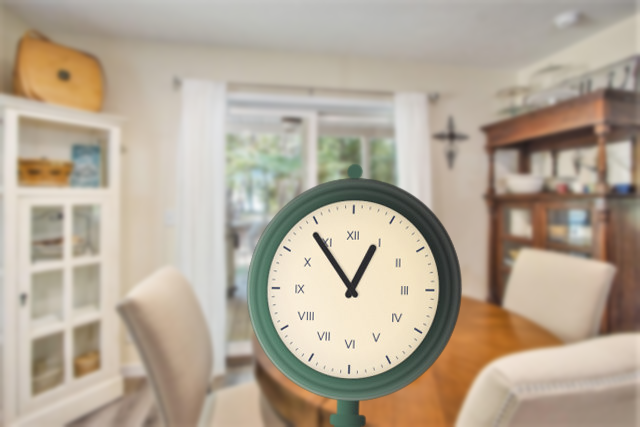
12:54
